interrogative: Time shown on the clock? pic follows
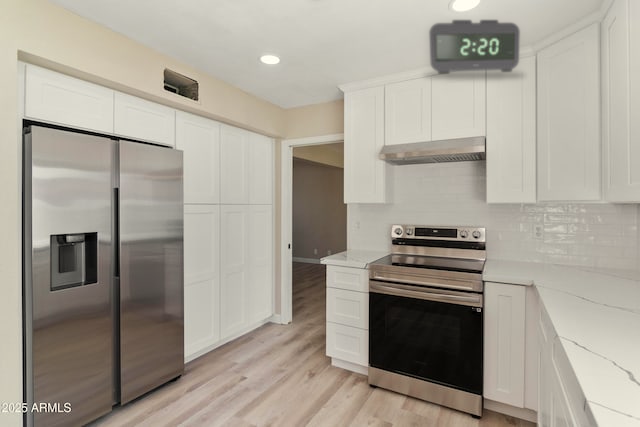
2:20
